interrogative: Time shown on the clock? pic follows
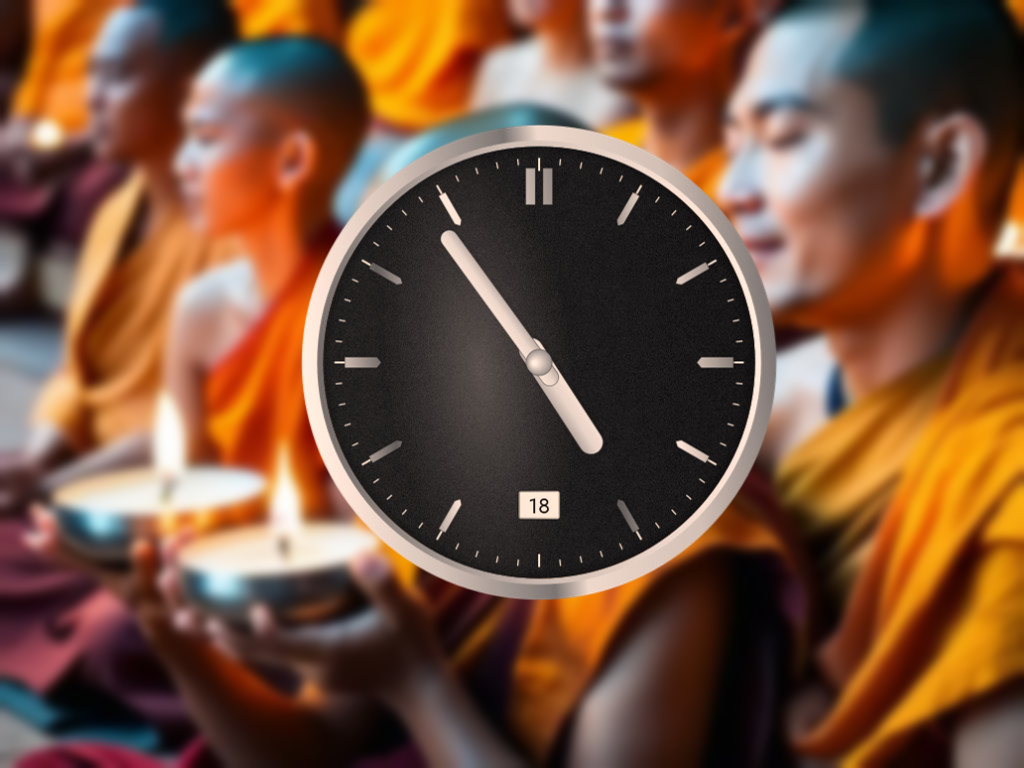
4:54
